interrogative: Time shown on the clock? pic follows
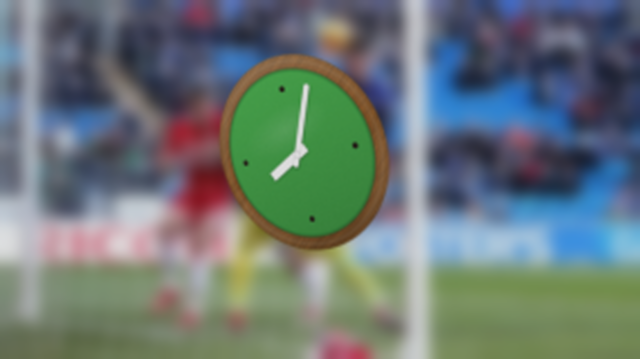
8:04
